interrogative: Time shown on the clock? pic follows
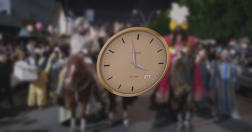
3:58
